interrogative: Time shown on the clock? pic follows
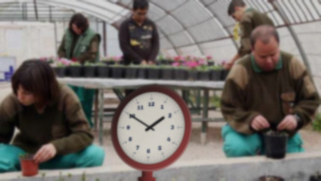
1:50
